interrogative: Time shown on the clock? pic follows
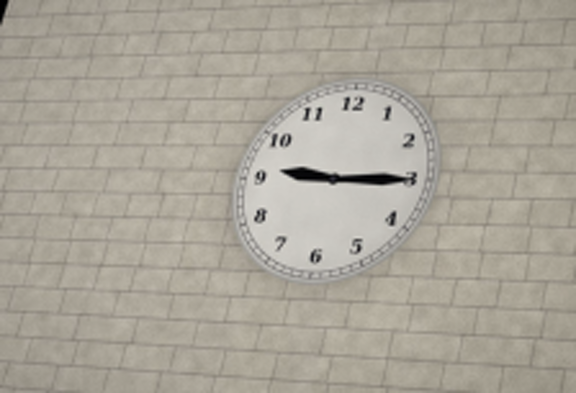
9:15
